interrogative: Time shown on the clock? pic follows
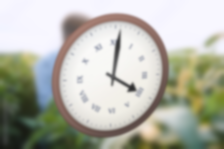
4:01
